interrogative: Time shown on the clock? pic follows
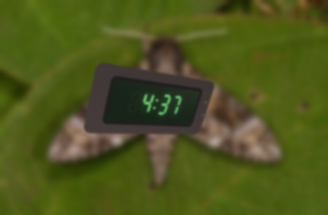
4:37
